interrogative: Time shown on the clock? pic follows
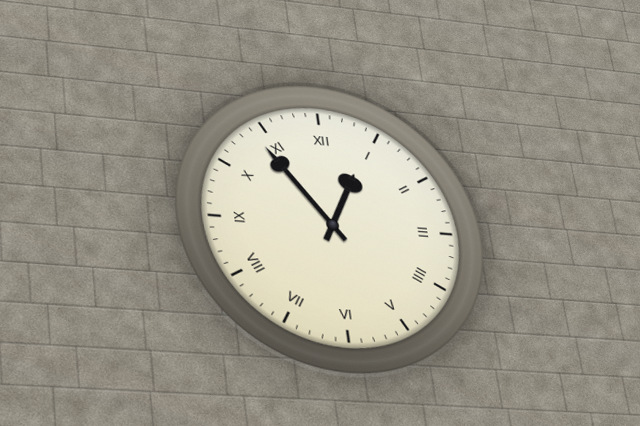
12:54
